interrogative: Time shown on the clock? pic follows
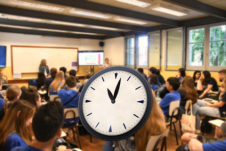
11:02
